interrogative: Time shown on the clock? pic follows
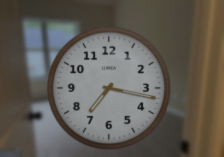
7:17
